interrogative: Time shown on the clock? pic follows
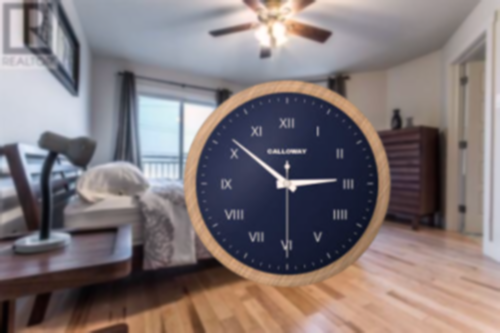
2:51:30
